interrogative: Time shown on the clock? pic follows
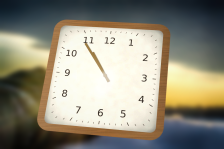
10:54
